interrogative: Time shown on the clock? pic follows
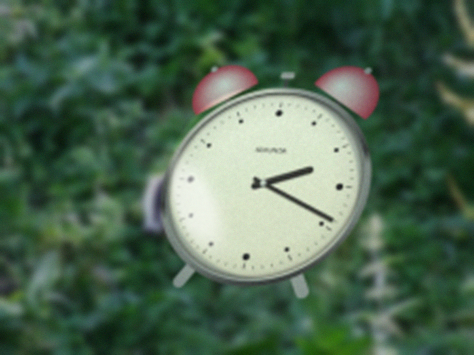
2:19
